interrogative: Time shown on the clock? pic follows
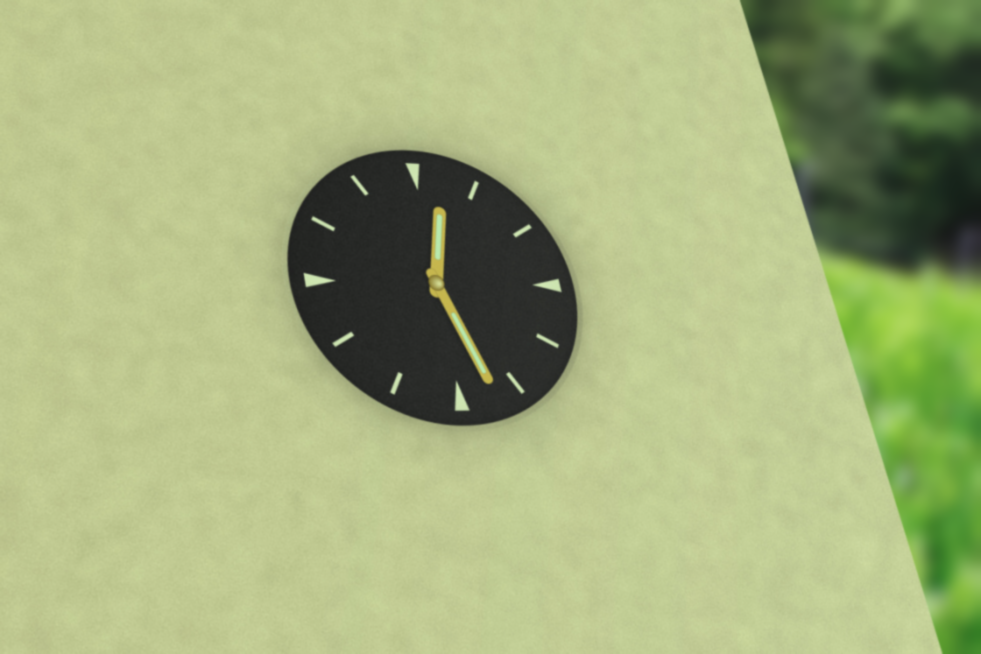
12:27
